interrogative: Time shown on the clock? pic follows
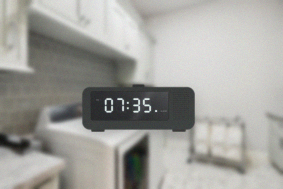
7:35
